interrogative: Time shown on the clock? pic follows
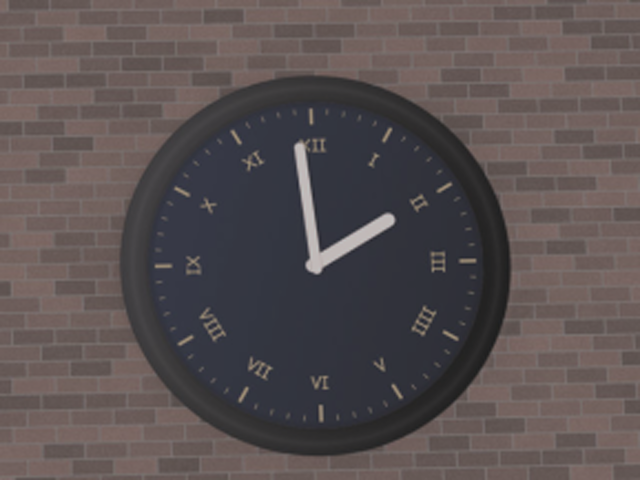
1:59
